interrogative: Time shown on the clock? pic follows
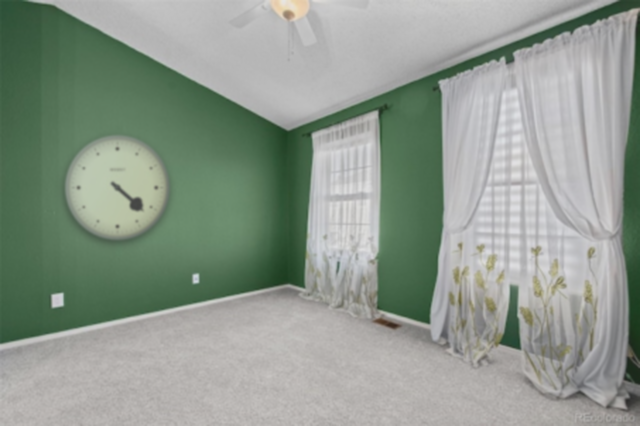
4:22
